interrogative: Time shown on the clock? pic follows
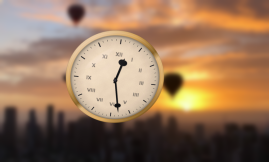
12:28
